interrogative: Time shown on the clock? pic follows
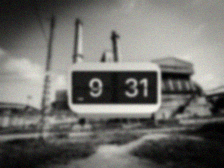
9:31
